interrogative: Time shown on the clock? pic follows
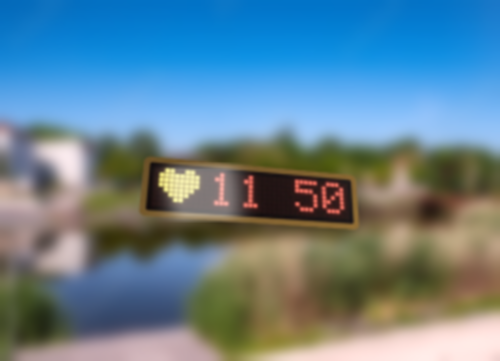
11:50
